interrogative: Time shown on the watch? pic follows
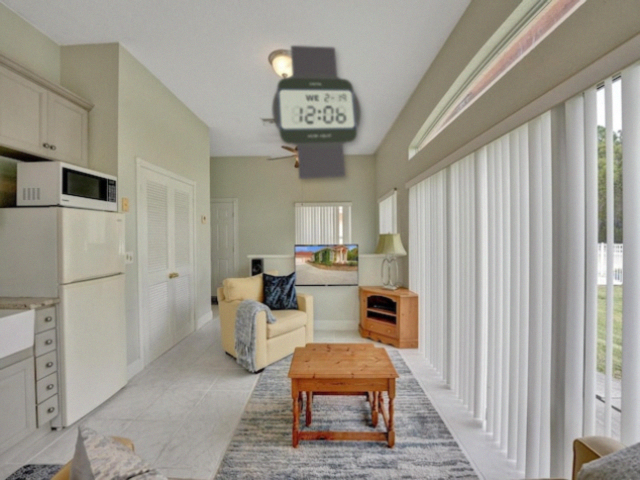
12:06
